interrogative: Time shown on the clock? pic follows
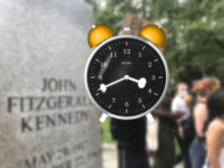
3:41
